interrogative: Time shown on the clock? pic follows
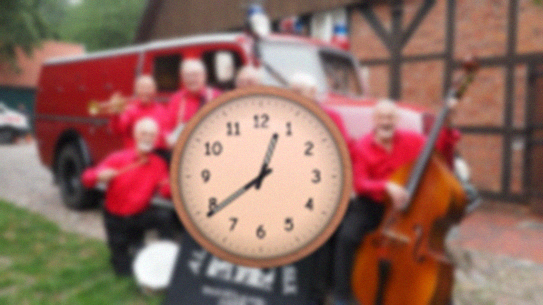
12:39
